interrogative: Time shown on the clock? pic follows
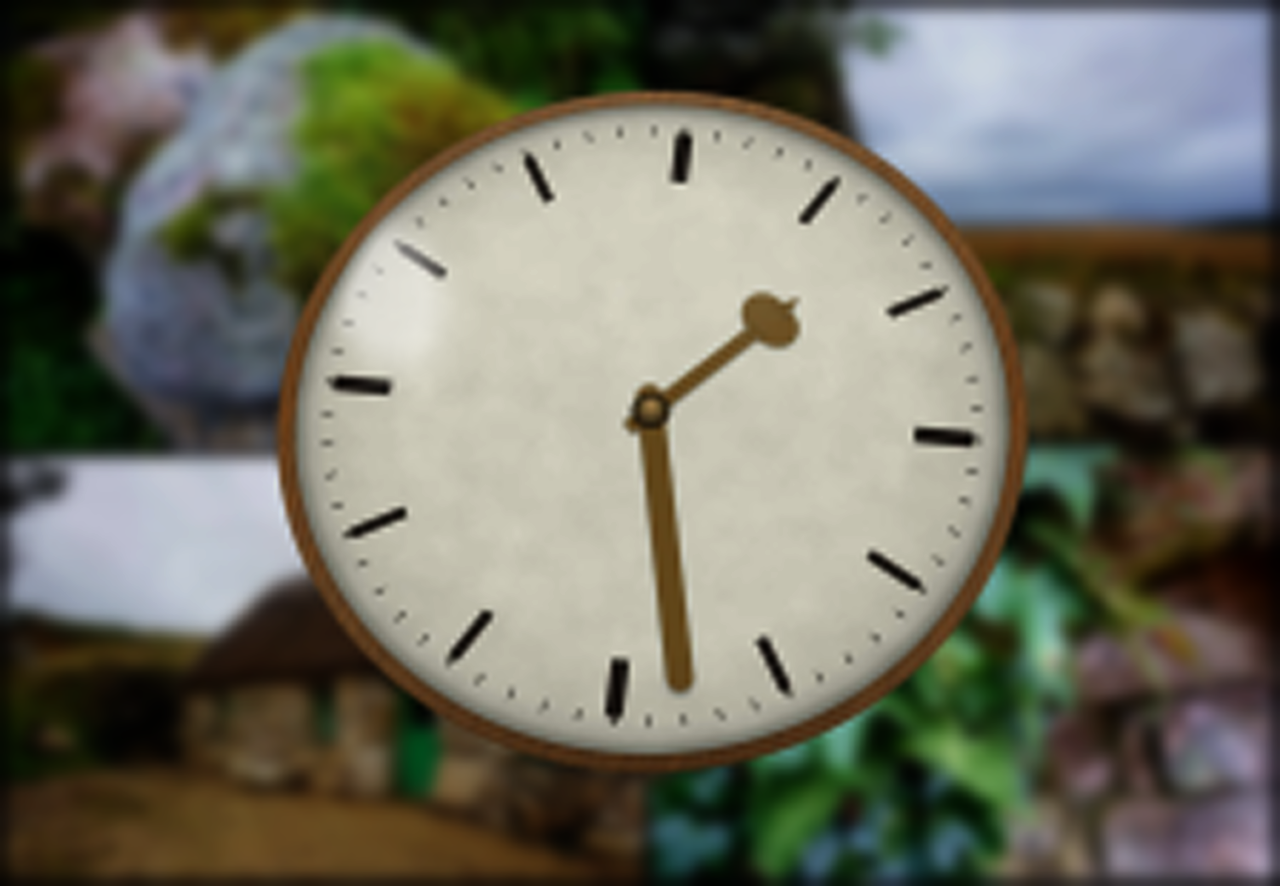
1:28
